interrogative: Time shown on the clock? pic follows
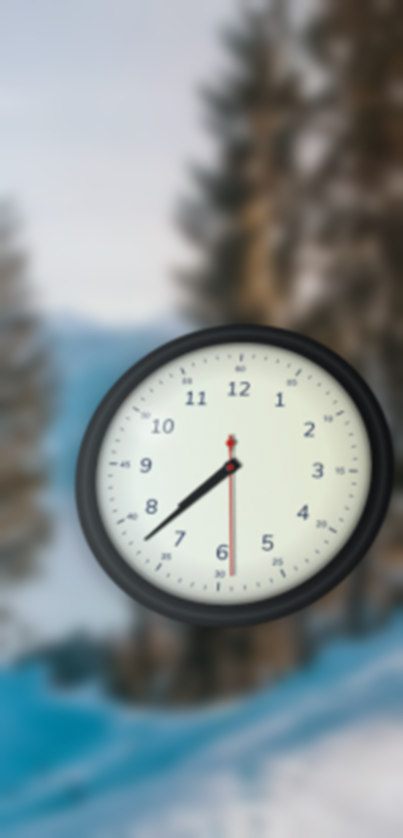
7:37:29
